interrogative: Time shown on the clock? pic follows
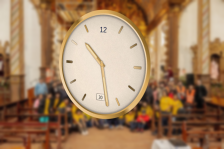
10:28
